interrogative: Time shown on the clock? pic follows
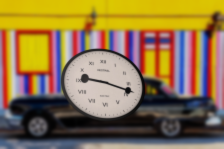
9:18
